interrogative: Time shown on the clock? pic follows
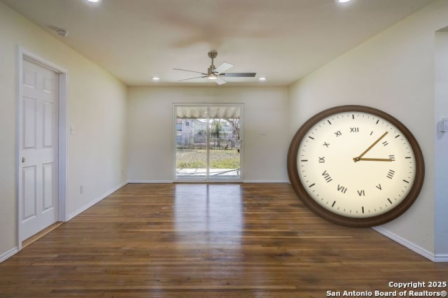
3:08
